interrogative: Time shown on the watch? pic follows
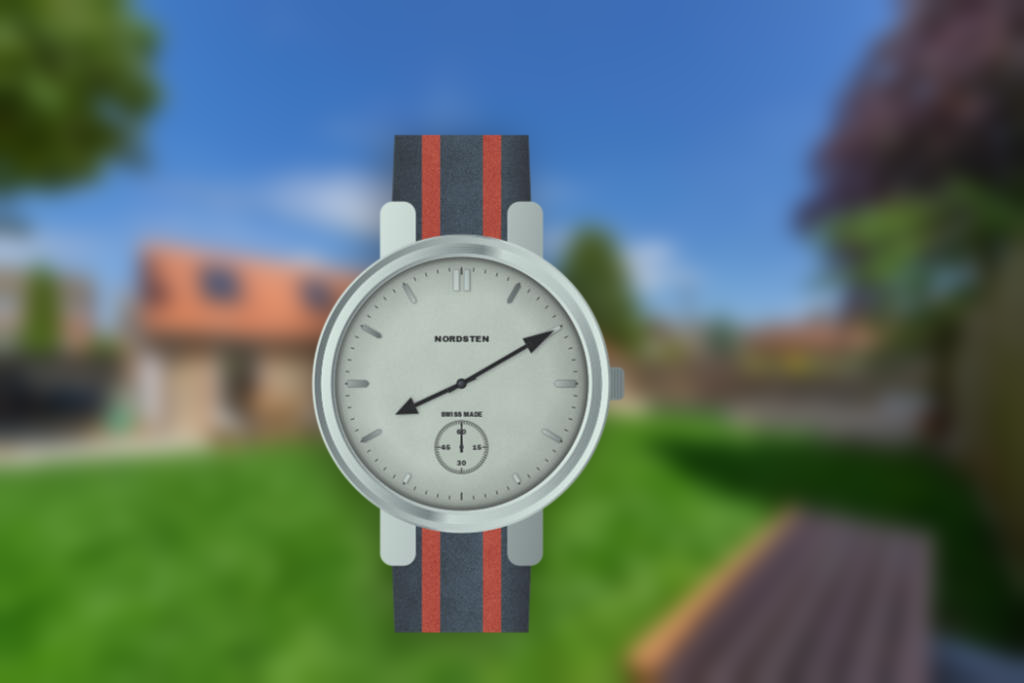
8:10
